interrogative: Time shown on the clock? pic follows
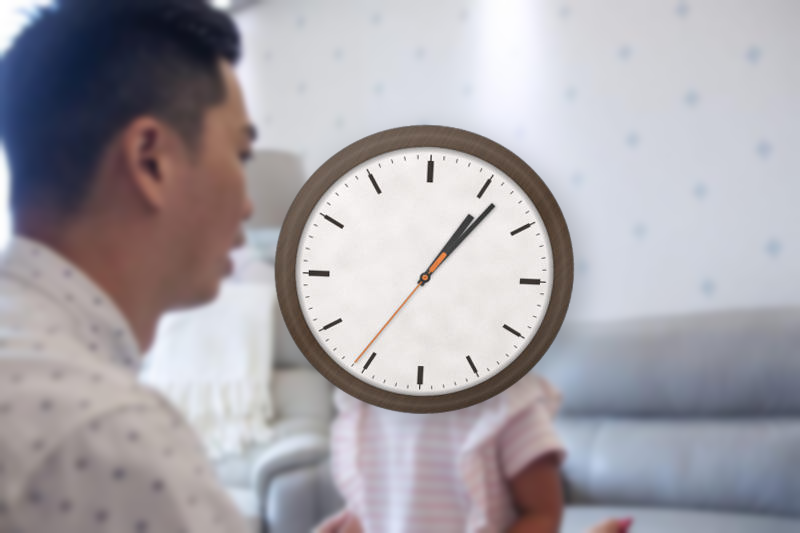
1:06:36
